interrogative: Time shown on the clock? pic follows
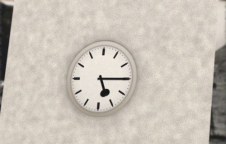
5:15
